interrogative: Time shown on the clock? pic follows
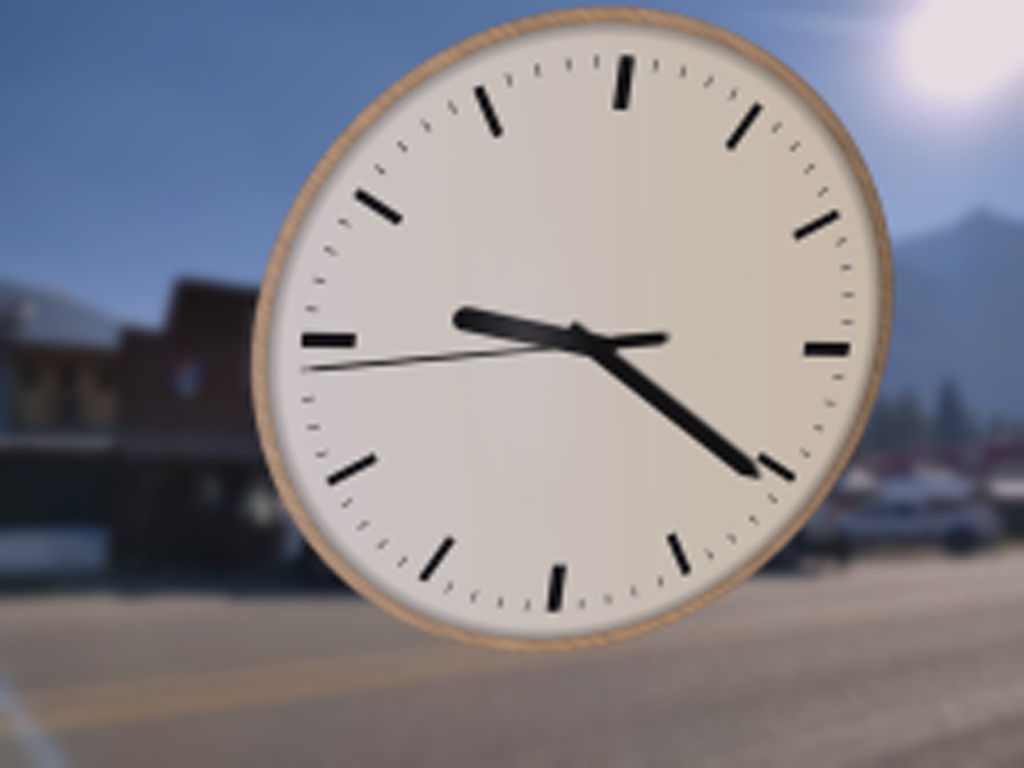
9:20:44
